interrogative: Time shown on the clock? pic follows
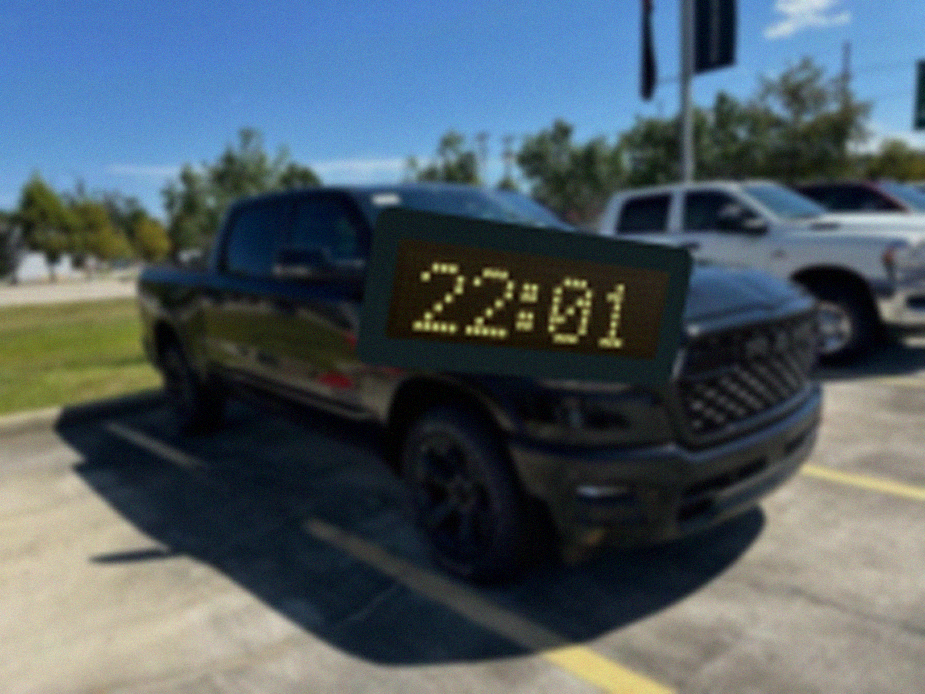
22:01
